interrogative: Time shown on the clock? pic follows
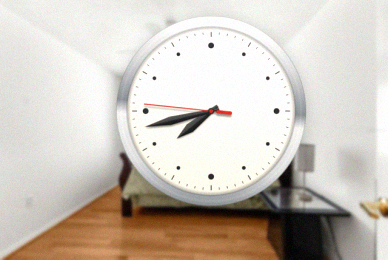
7:42:46
